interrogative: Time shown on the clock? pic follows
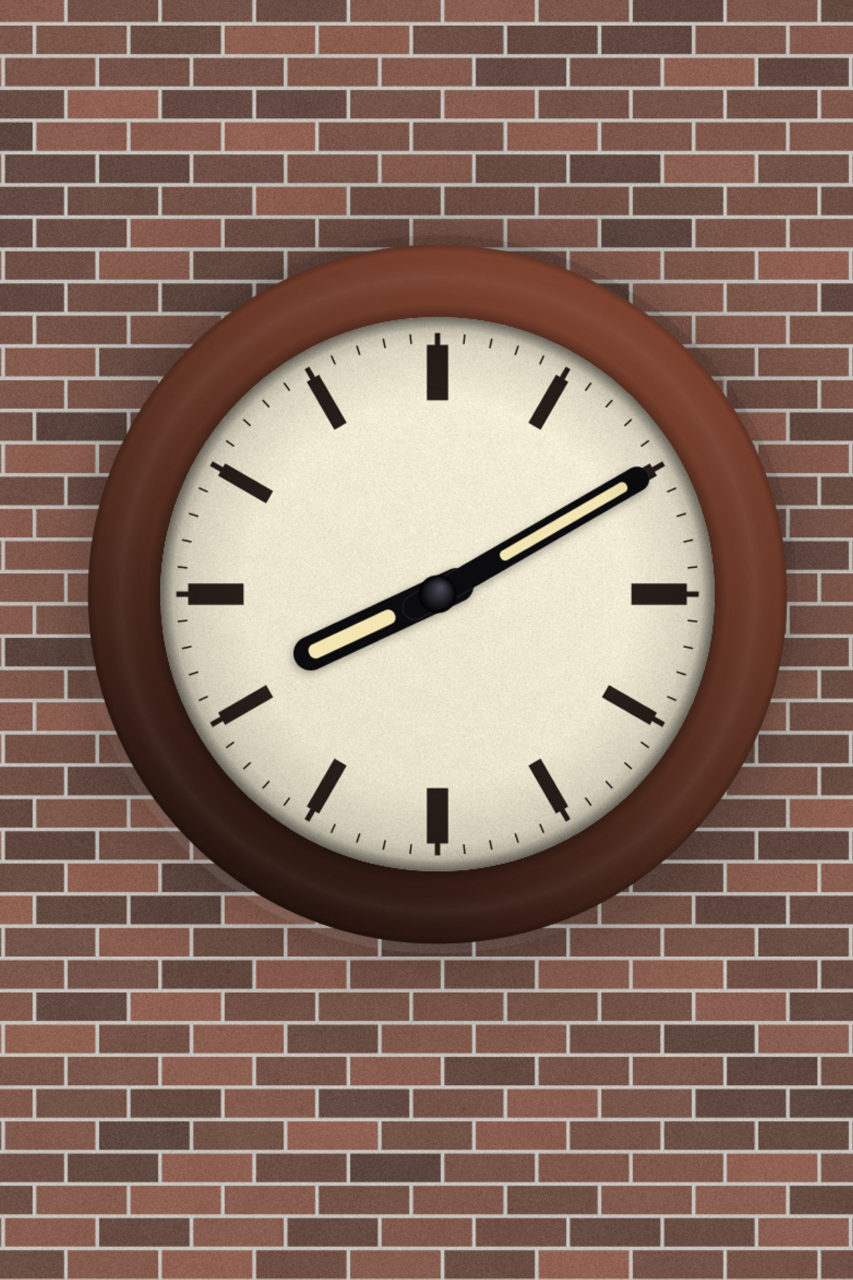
8:10
